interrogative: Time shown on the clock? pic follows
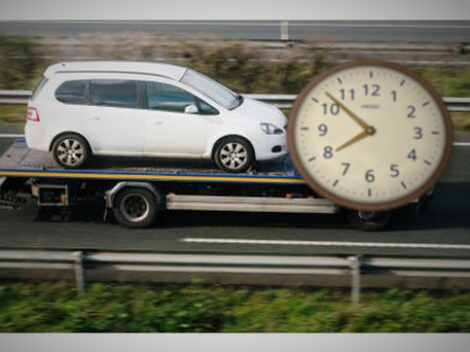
7:52
